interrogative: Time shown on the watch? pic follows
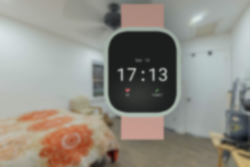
17:13
